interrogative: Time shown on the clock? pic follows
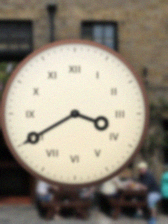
3:40
